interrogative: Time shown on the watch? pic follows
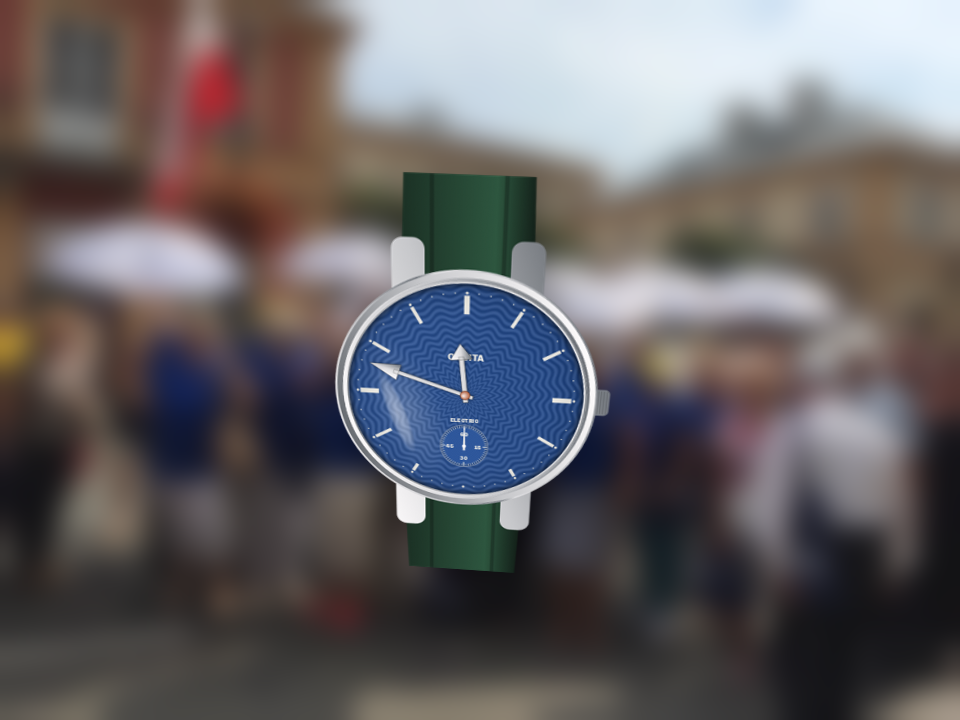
11:48
